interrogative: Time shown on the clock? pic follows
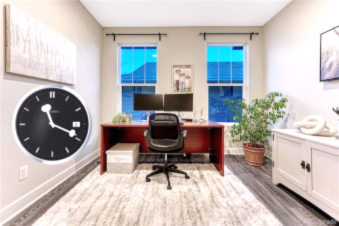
11:19
